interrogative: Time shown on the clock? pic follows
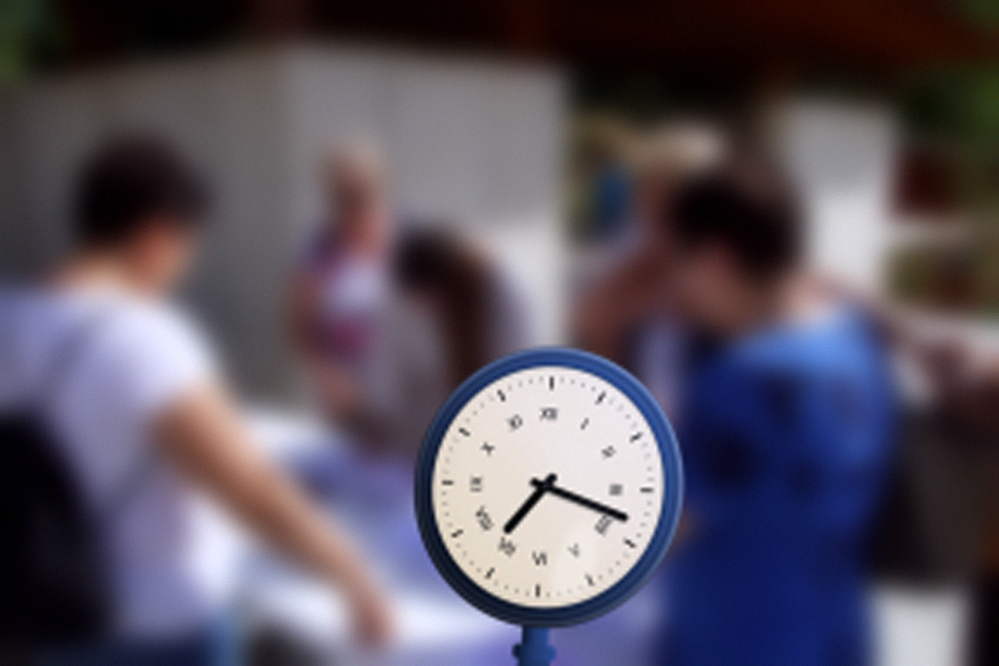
7:18
